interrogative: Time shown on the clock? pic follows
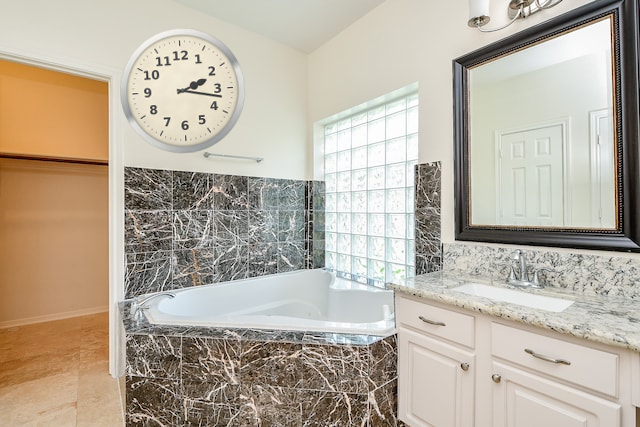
2:17
